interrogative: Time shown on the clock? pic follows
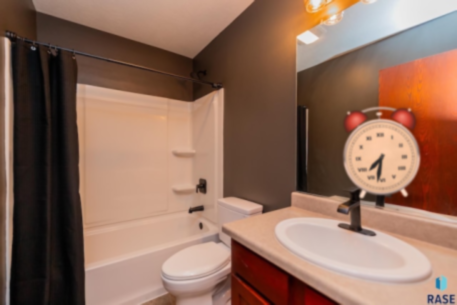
7:32
